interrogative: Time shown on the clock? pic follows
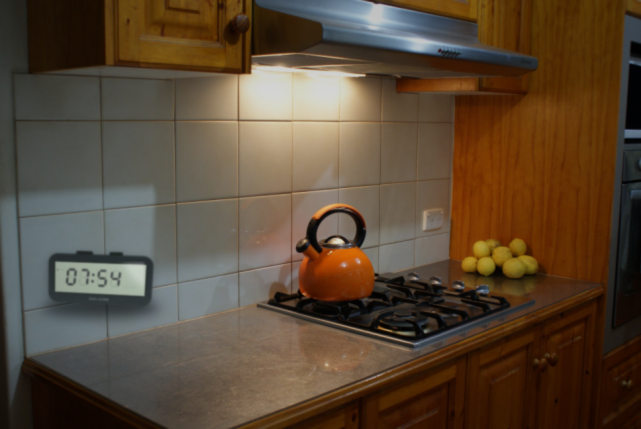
7:54
